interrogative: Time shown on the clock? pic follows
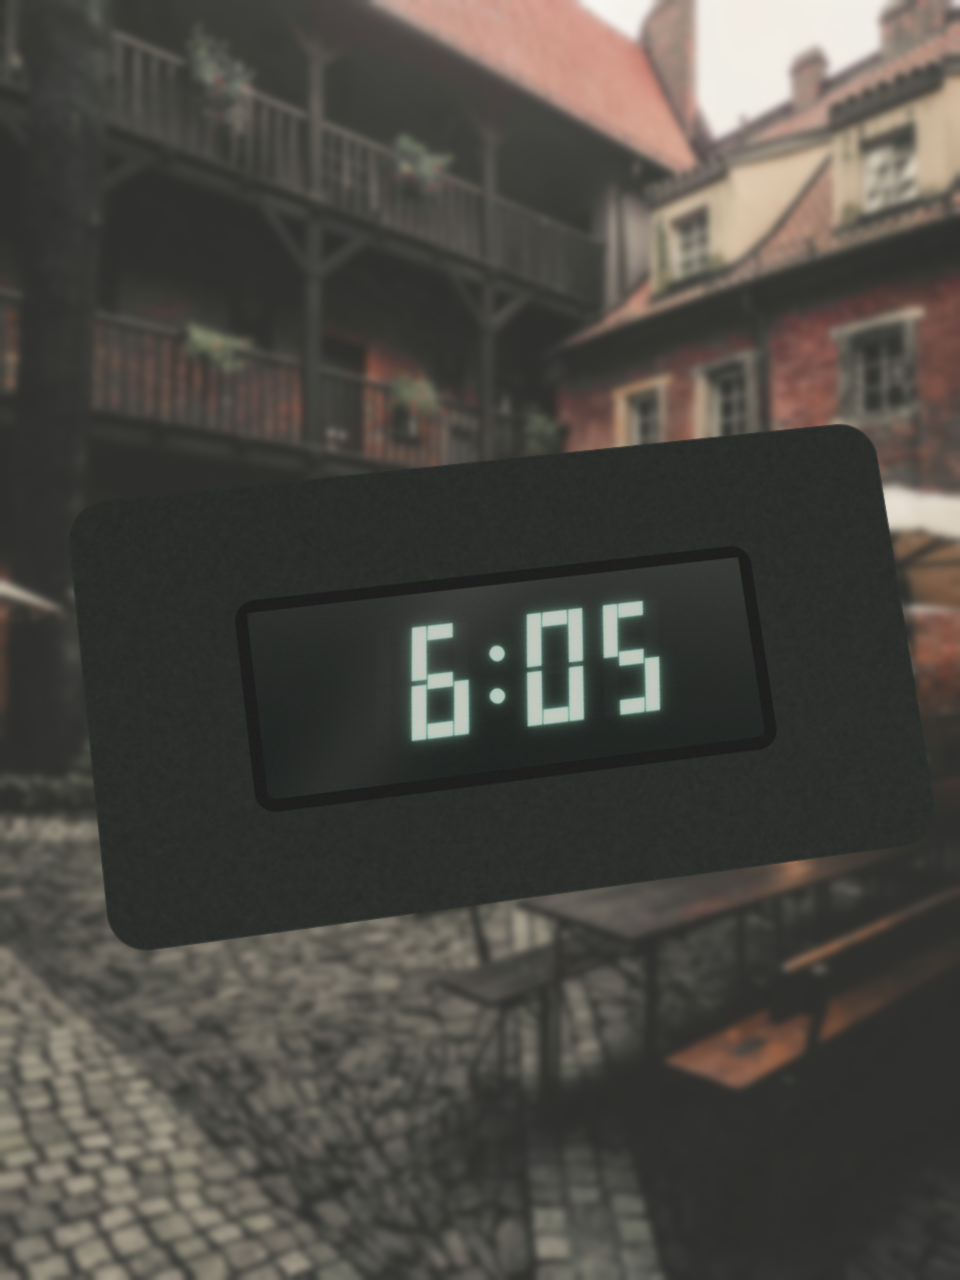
6:05
